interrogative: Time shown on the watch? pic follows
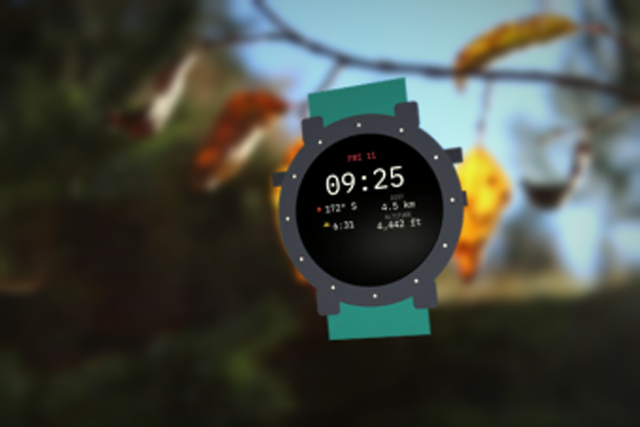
9:25
